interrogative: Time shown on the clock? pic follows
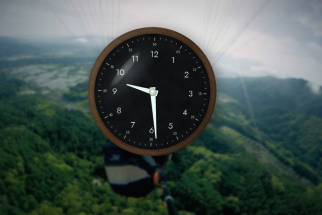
9:29
